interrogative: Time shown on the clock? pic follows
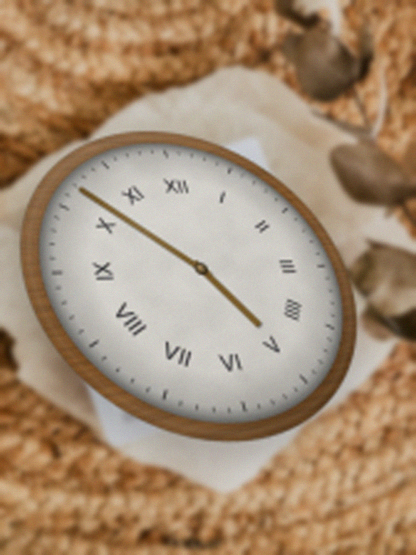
4:52
